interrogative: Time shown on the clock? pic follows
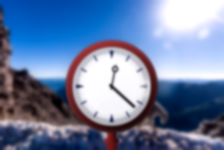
12:22
